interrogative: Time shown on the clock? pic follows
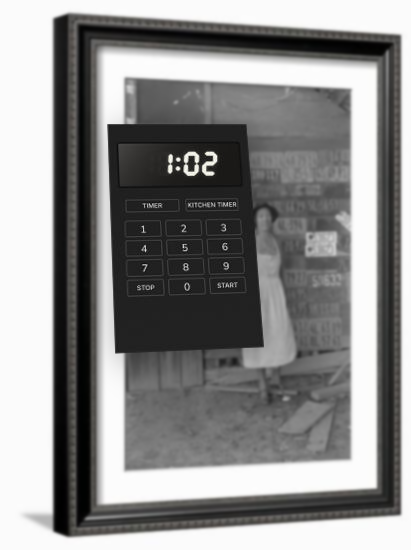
1:02
